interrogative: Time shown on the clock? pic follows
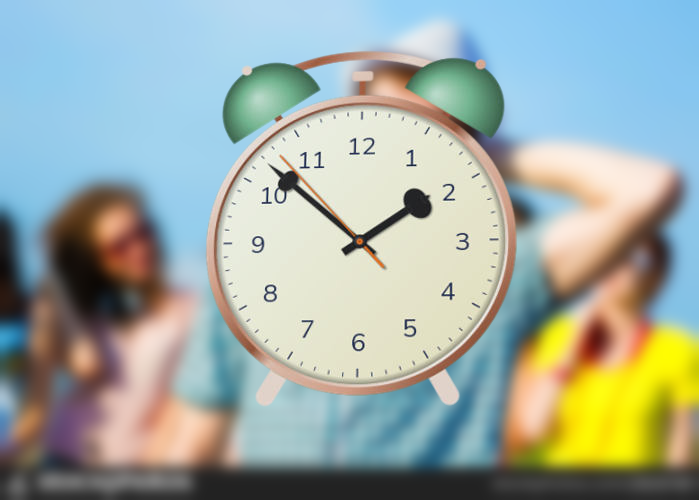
1:51:53
